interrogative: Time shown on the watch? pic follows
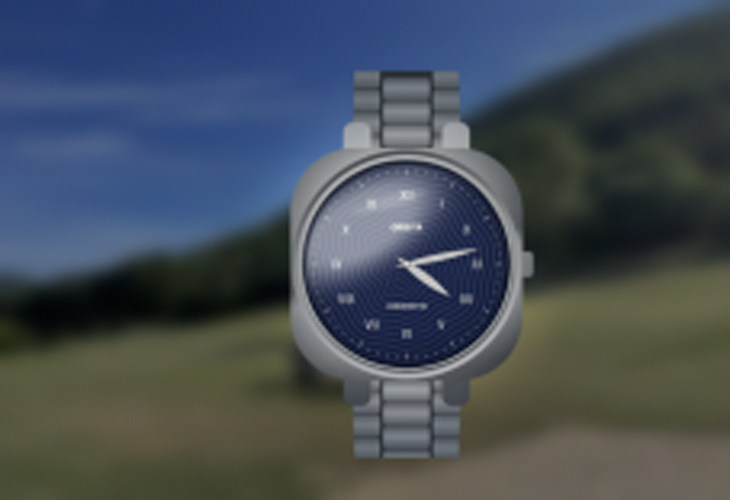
4:13
